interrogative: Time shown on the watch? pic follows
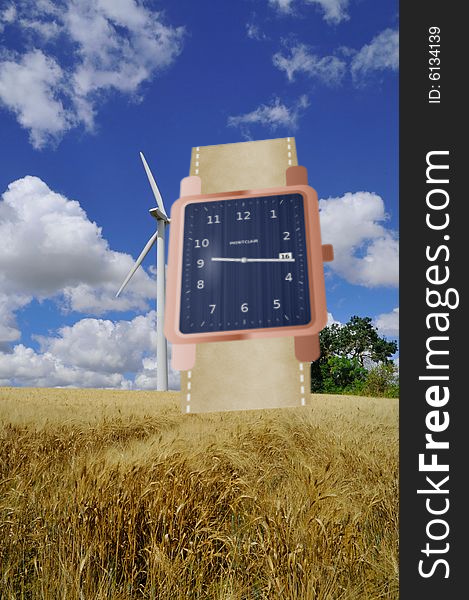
9:16
